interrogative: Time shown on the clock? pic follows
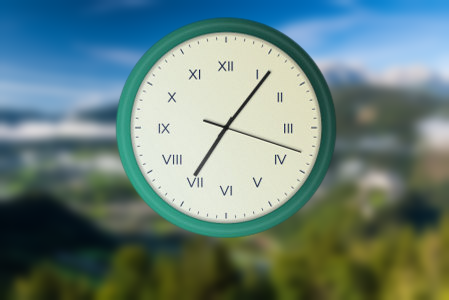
7:06:18
